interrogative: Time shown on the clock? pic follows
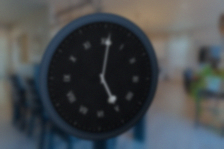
5:01
